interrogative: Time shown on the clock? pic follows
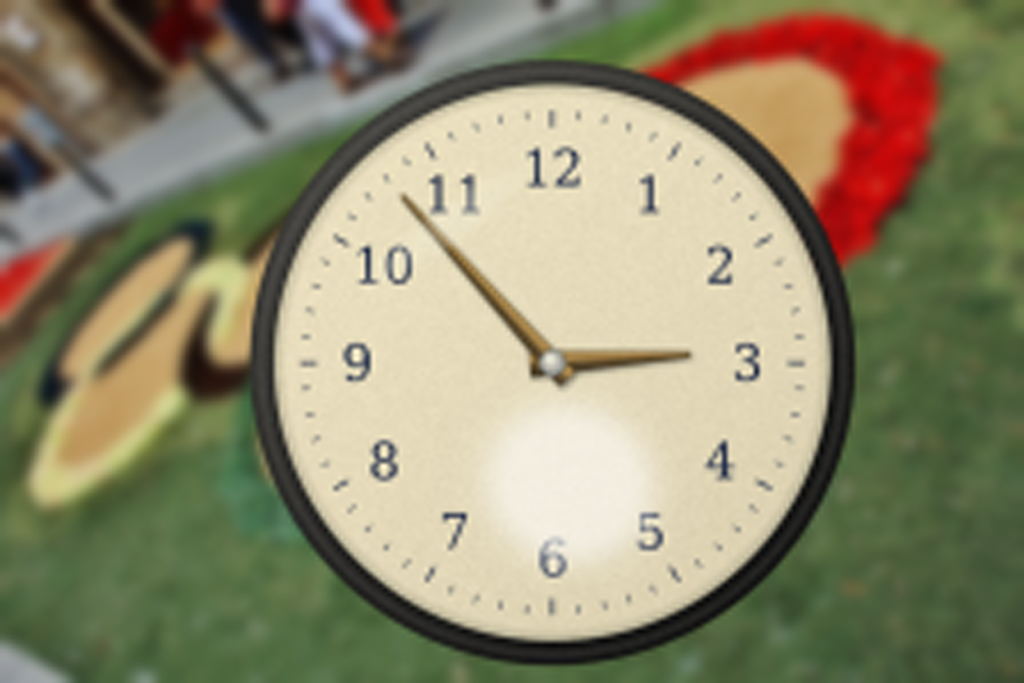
2:53
